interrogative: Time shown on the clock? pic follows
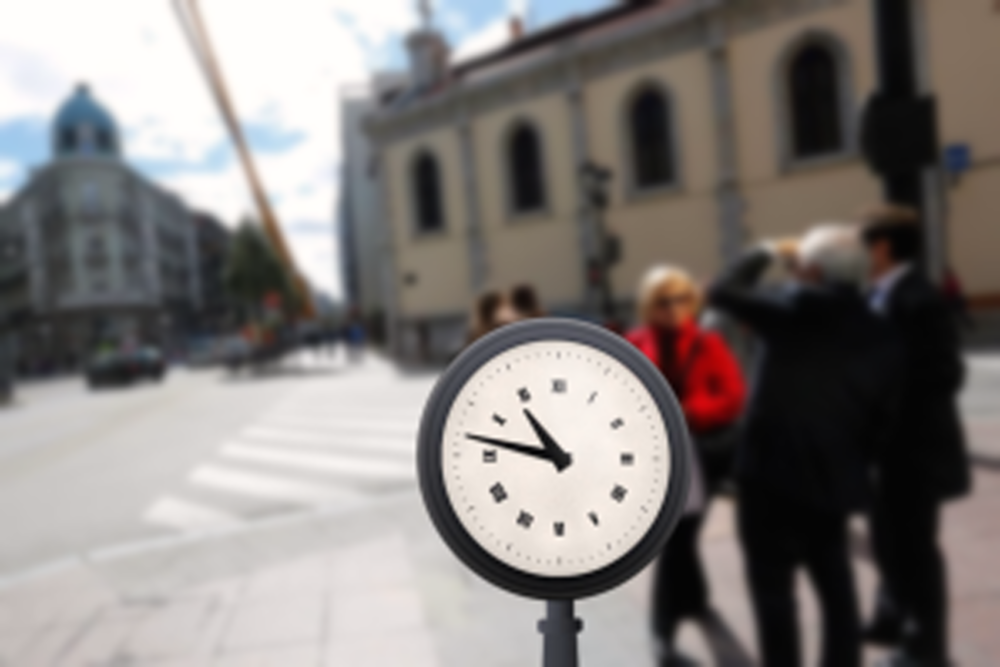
10:47
